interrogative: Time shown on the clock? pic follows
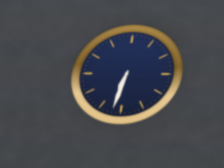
6:32
